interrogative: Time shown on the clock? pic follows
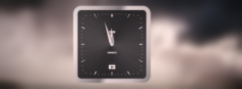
11:57
